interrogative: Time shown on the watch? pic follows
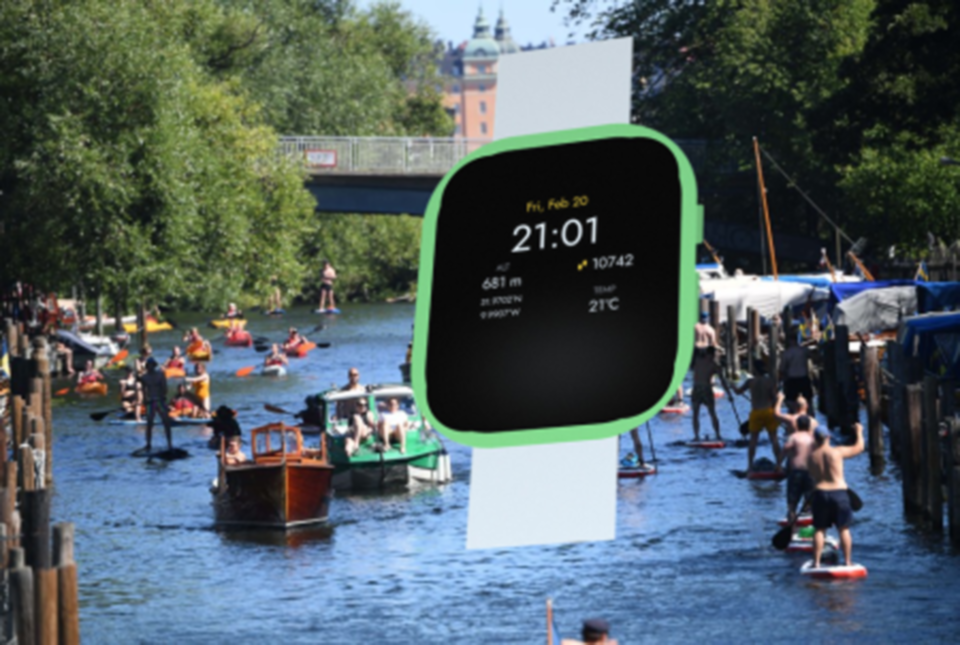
21:01
